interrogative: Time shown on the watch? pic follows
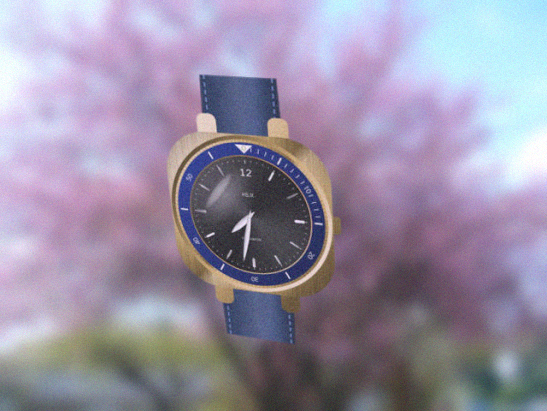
7:32
